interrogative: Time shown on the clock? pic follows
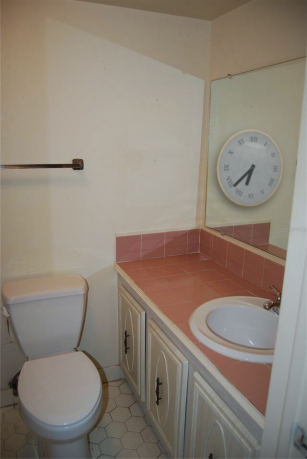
6:38
